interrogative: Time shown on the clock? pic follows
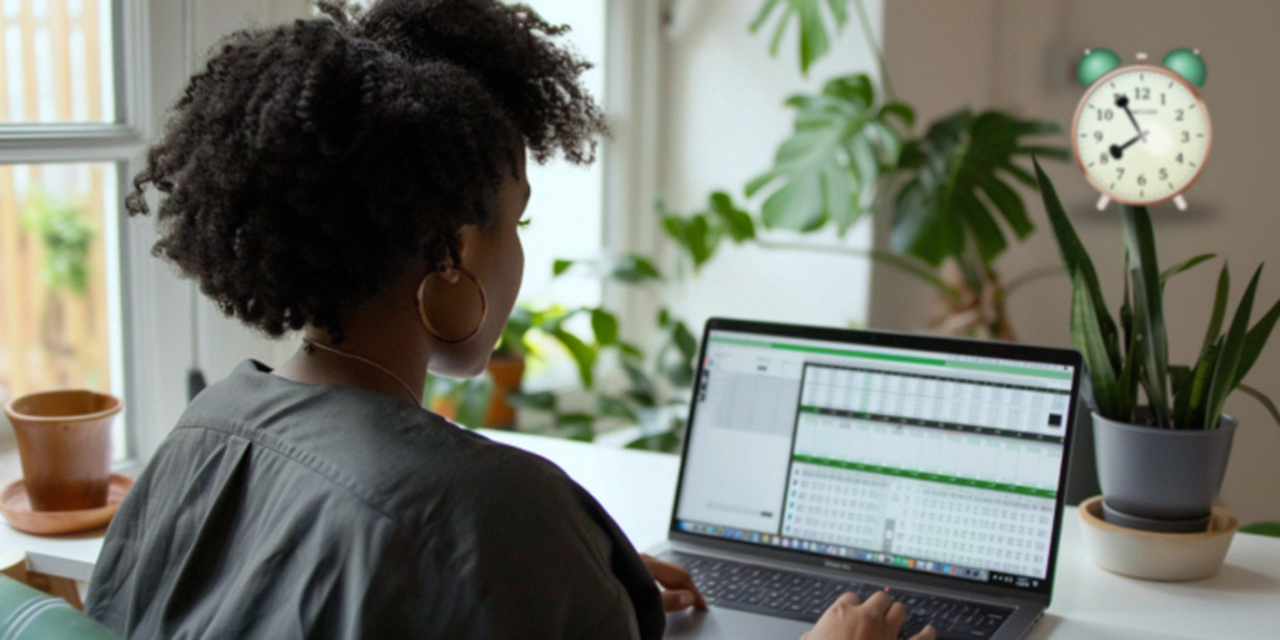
7:55
